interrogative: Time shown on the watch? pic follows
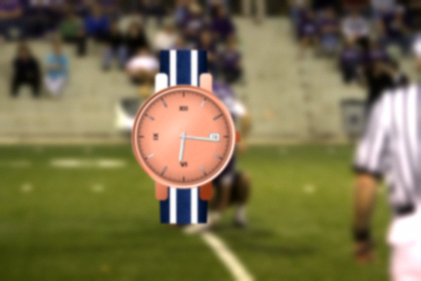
6:16
